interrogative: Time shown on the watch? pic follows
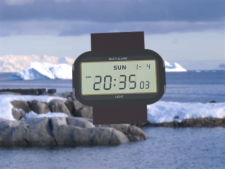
20:35:03
